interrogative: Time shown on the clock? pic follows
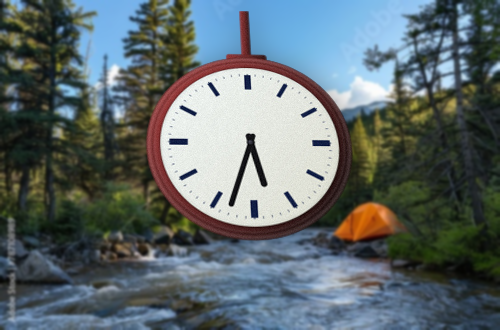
5:33
